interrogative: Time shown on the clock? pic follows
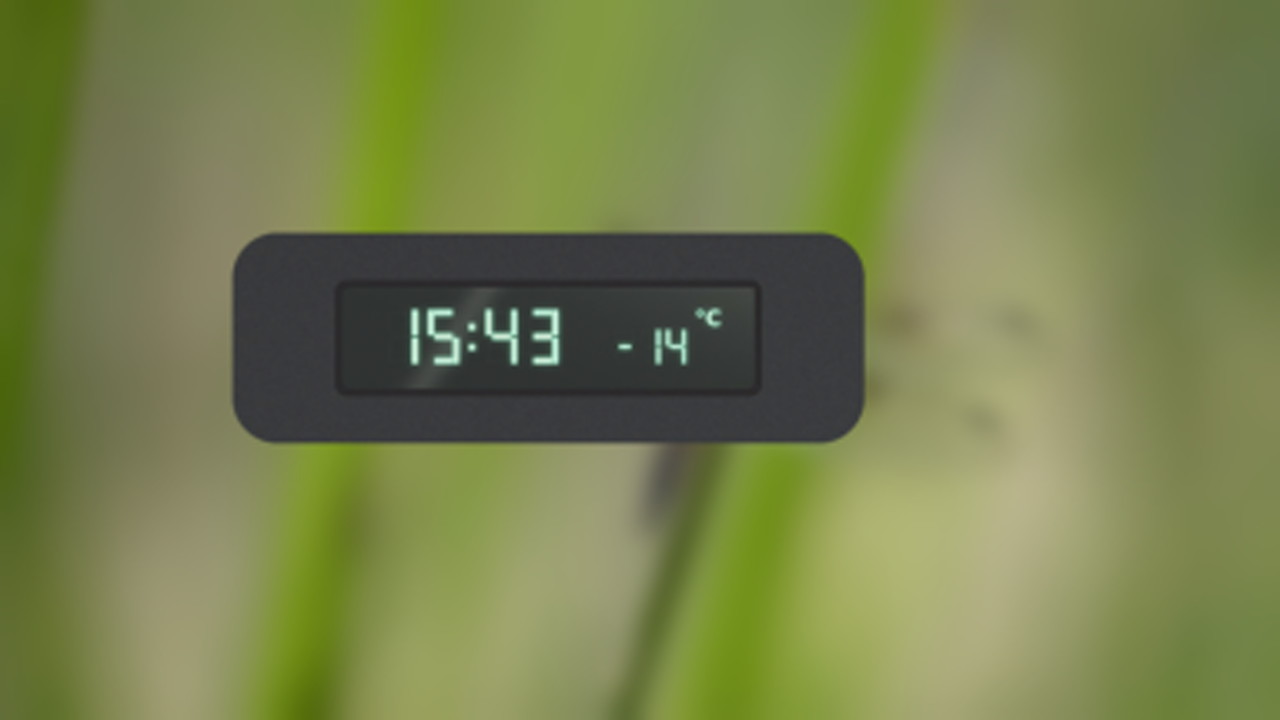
15:43
